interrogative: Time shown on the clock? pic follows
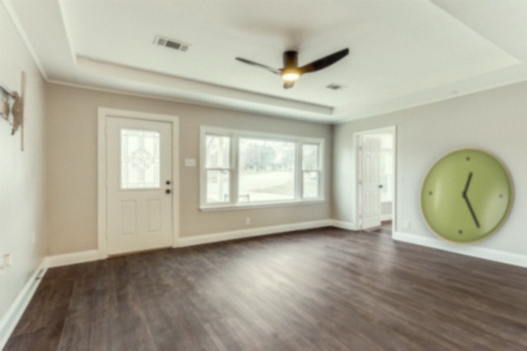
12:25
